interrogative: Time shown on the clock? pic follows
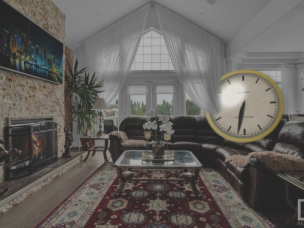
6:32
